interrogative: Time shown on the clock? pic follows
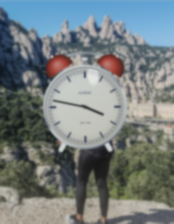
3:47
